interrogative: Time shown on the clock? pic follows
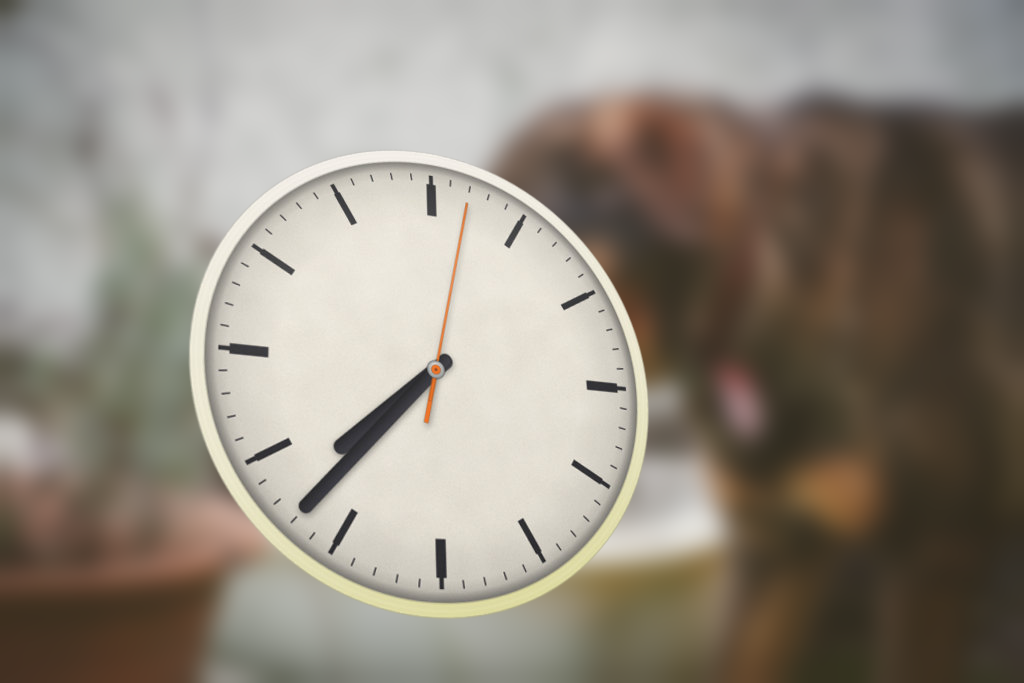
7:37:02
